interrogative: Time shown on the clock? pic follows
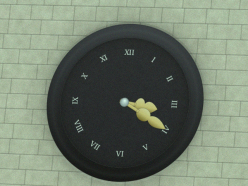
3:20
